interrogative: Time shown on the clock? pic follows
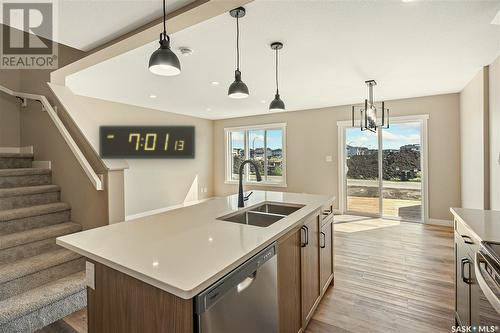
7:01:13
